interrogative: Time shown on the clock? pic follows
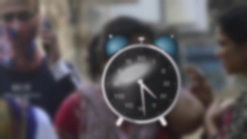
4:29
